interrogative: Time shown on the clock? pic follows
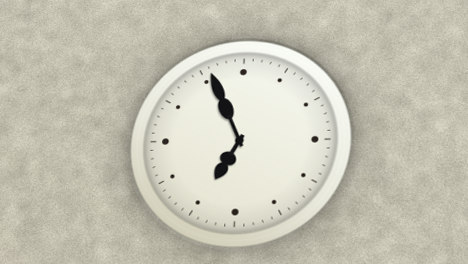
6:56
